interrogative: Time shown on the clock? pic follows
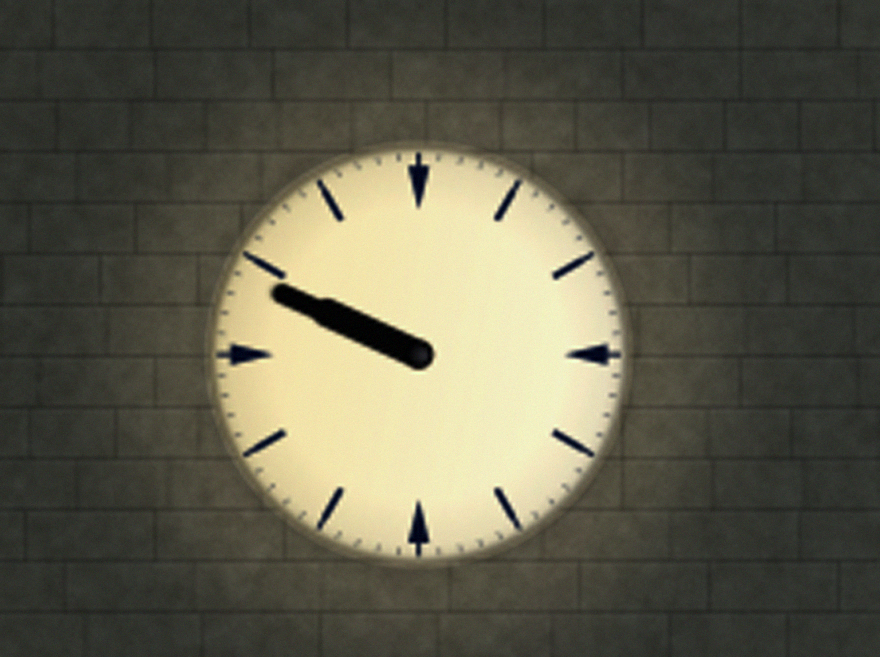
9:49
